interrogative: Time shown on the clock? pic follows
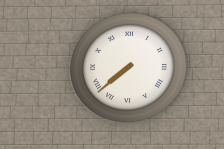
7:38
